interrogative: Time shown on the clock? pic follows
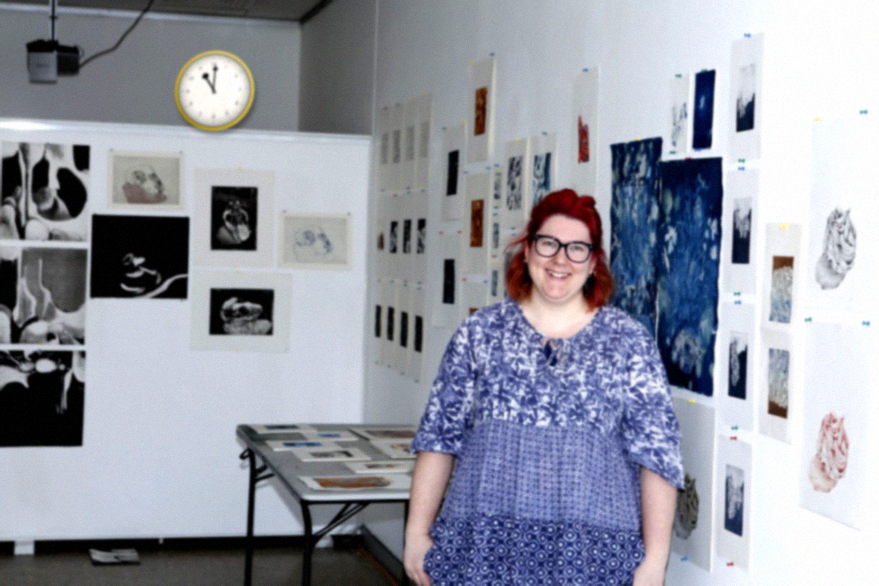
11:01
